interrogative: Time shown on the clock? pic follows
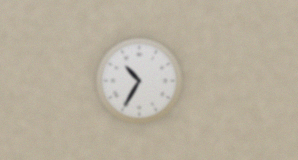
10:35
